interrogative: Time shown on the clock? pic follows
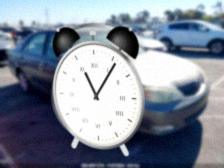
11:06
